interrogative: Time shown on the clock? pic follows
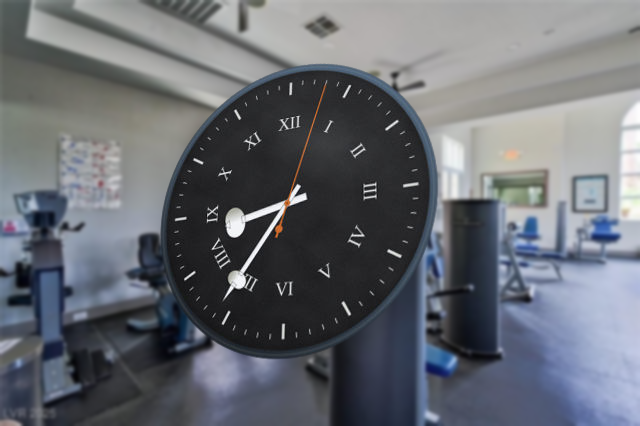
8:36:03
